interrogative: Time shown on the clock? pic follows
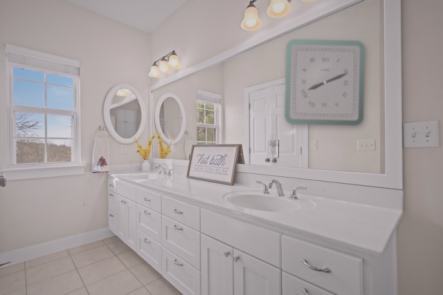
8:11
